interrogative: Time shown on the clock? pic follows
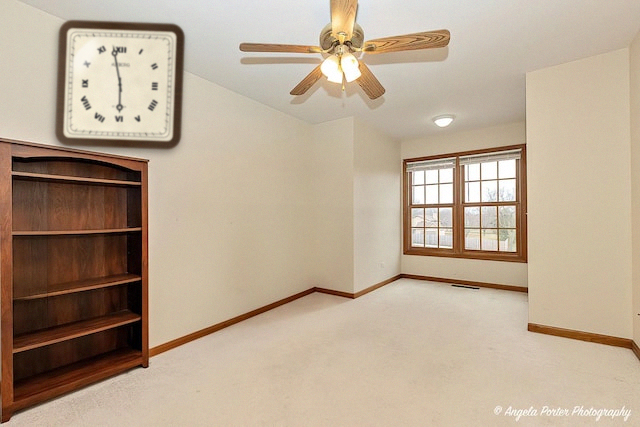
5:58
